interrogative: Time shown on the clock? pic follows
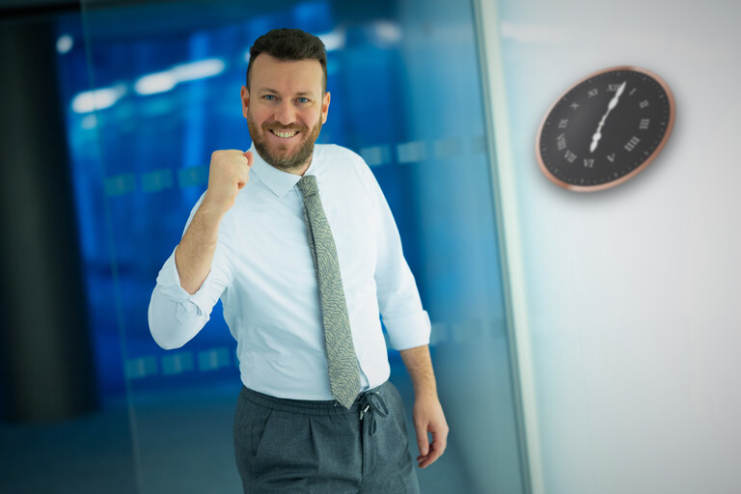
6:02
